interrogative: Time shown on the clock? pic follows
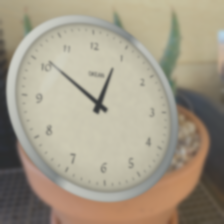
12:51
